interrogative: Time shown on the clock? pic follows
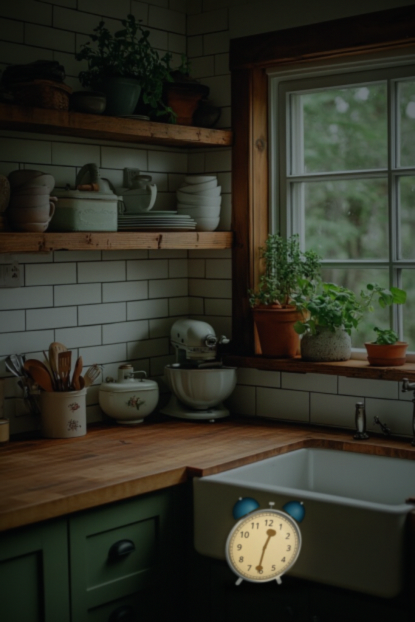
12:31
